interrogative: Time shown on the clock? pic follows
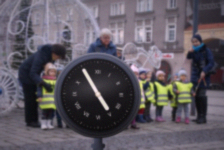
4:55
